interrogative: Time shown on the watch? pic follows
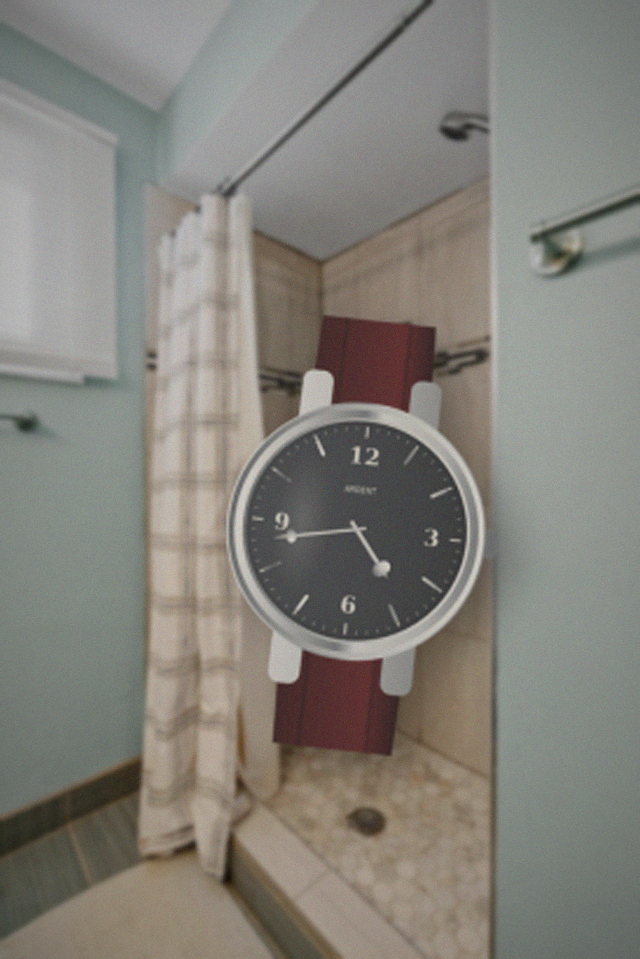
4:43
